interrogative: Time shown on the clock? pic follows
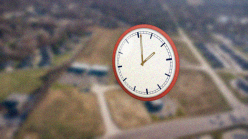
2:01
